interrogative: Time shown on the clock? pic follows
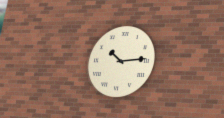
10:14
